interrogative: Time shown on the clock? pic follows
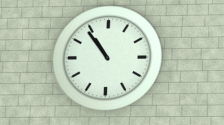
10:54
